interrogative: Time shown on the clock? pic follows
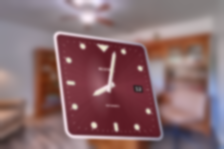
8:03
